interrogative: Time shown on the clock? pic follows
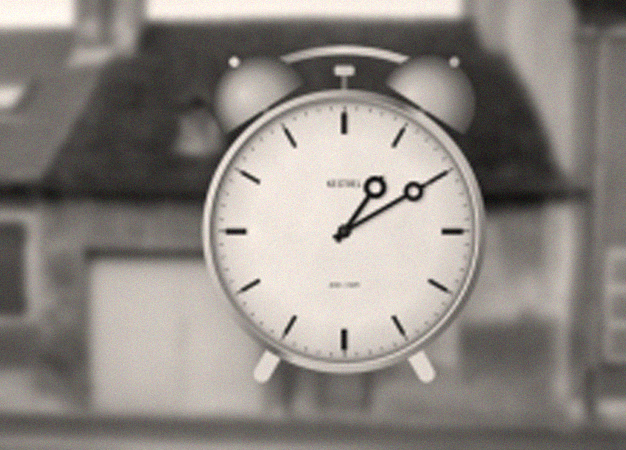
1:10
